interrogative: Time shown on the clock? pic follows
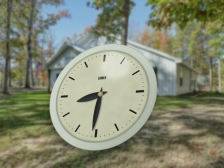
8:31
